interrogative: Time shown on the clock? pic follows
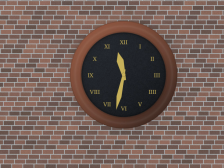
11:32
